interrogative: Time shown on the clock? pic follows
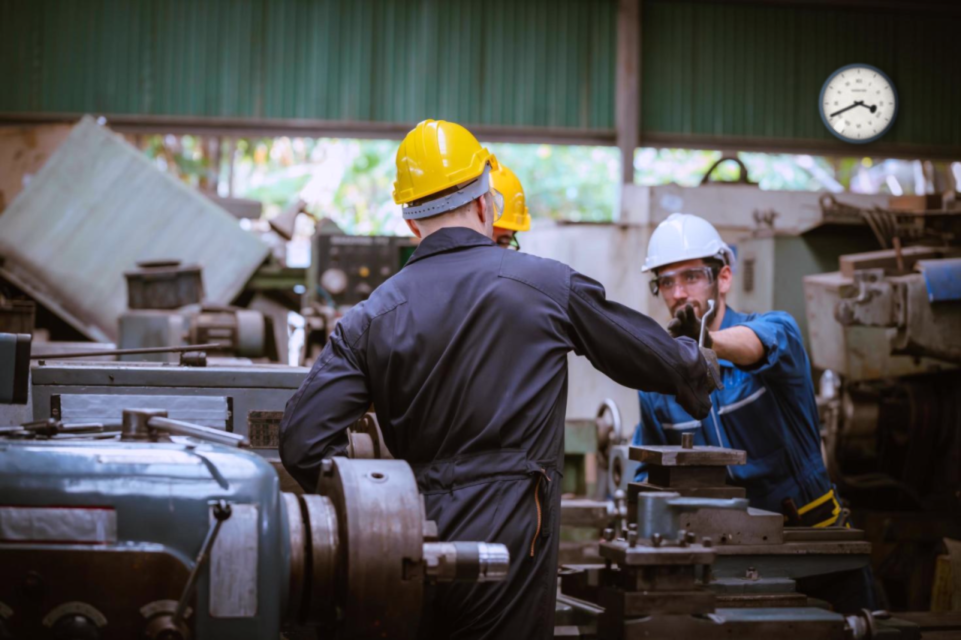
3:41
